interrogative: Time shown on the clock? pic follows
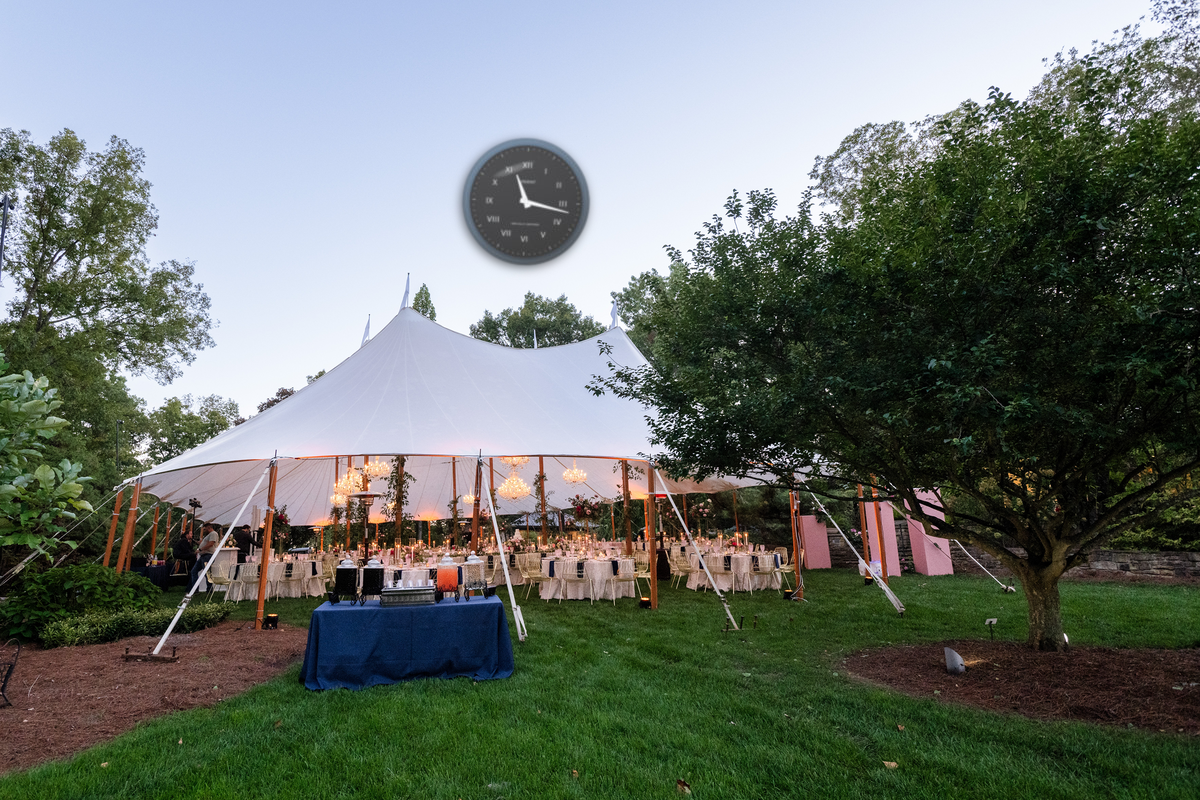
11:17
